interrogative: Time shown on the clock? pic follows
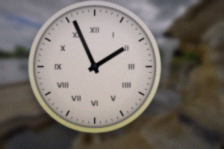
1:56
